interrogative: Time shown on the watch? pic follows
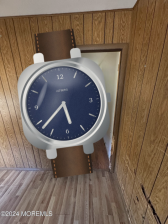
5:38
